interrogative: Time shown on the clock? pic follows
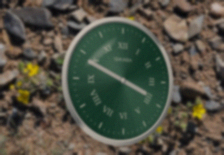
3:49
